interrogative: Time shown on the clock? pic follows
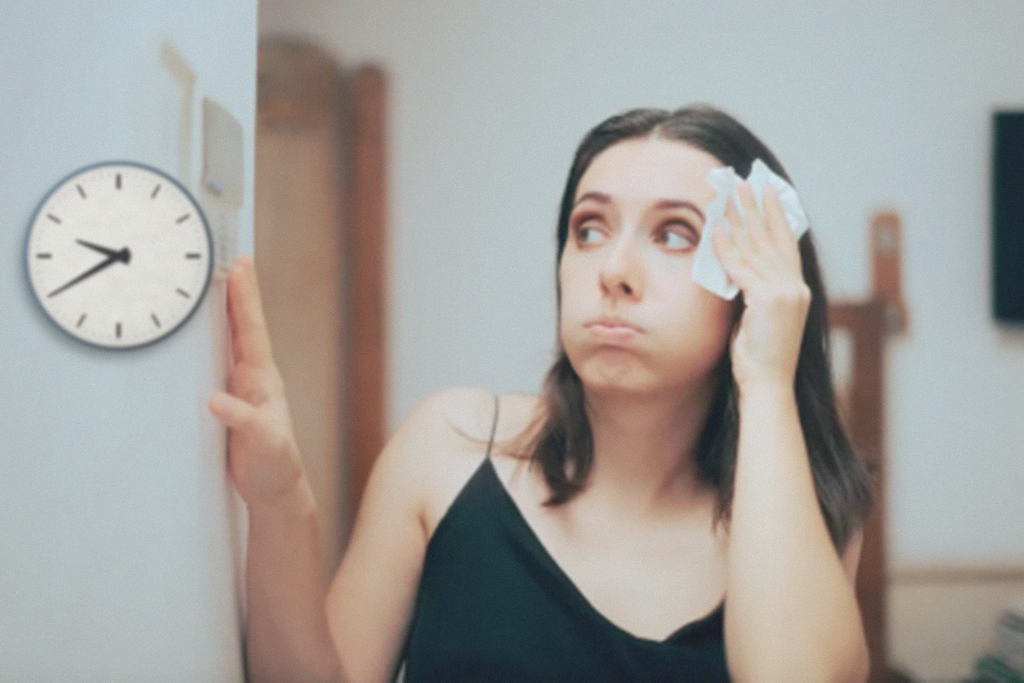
9:40
